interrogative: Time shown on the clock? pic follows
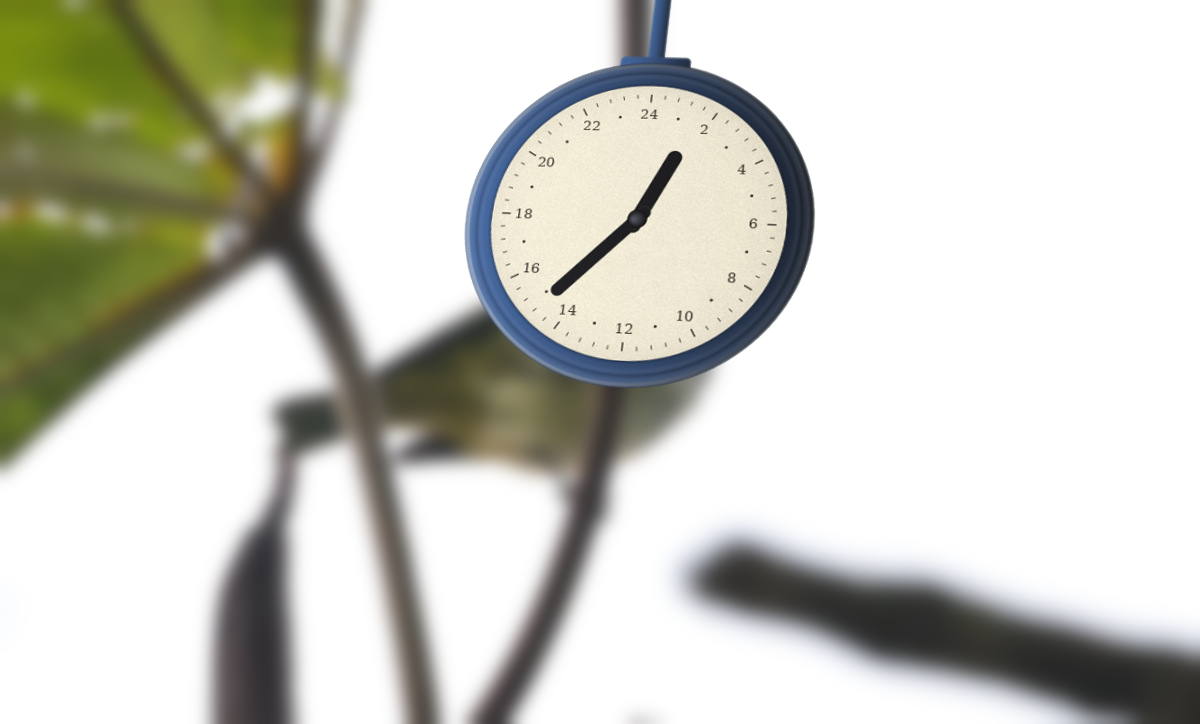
1:37
